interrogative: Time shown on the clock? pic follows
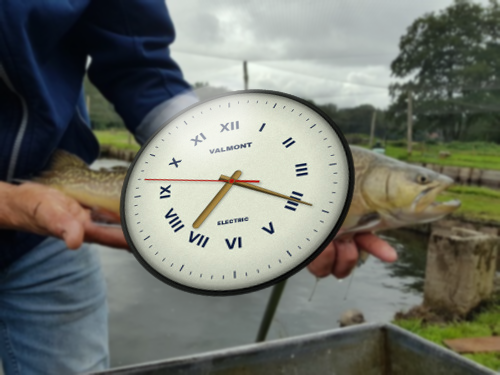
7:19:47
